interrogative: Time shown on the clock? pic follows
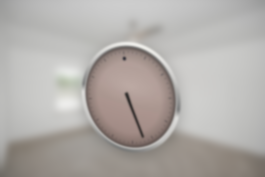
5:27
